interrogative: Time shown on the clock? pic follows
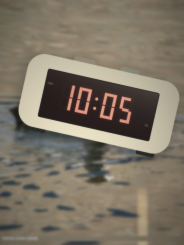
10:05
